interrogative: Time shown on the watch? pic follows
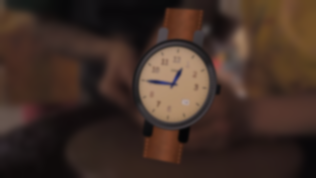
12:45
